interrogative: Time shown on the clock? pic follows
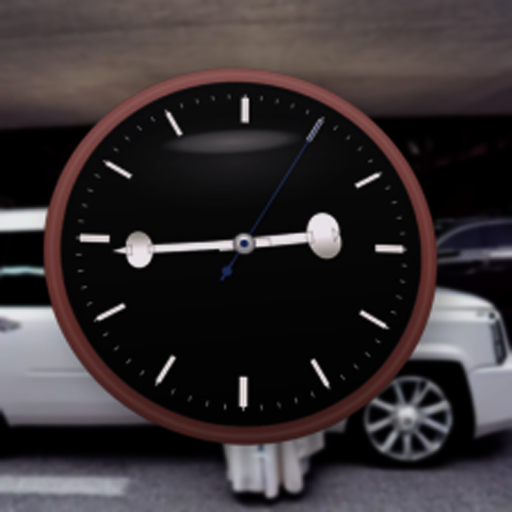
2:44:05
